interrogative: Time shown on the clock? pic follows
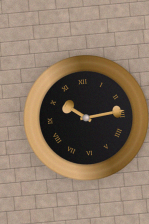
10:14
